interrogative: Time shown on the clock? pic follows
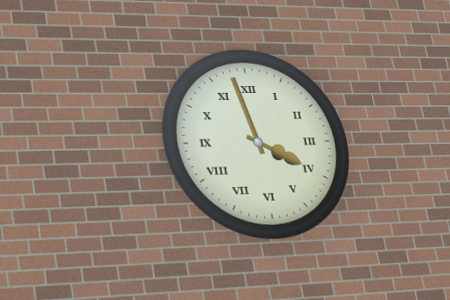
3:58
